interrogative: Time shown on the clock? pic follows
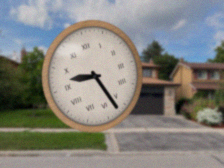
9:27
